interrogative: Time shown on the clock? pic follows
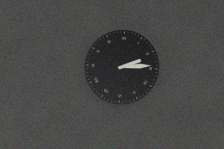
2:14
